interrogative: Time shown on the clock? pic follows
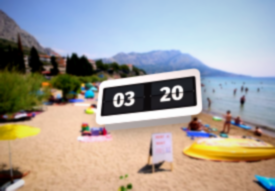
3:20
